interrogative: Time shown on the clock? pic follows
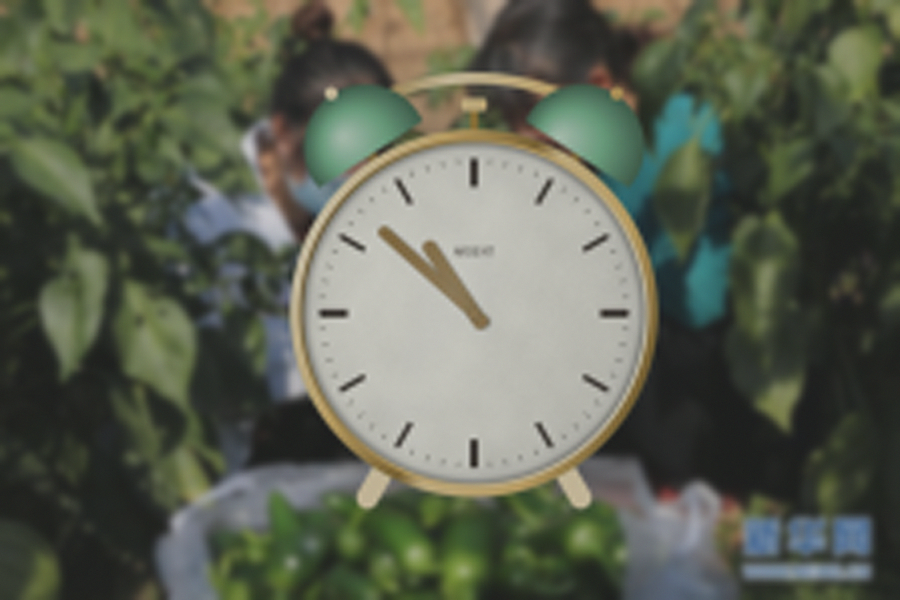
10:52
